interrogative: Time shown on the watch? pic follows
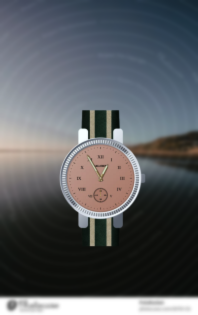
12:55
